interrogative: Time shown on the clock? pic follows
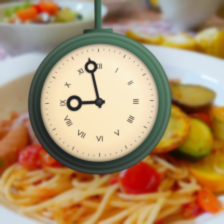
8:58
